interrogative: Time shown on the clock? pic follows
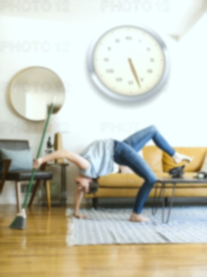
5:27
